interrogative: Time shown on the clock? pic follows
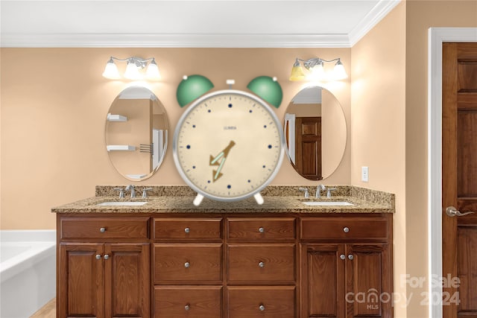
7:34
